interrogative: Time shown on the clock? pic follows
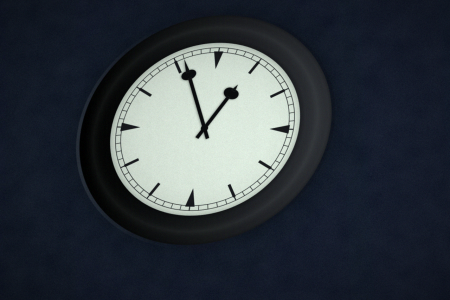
12:56
